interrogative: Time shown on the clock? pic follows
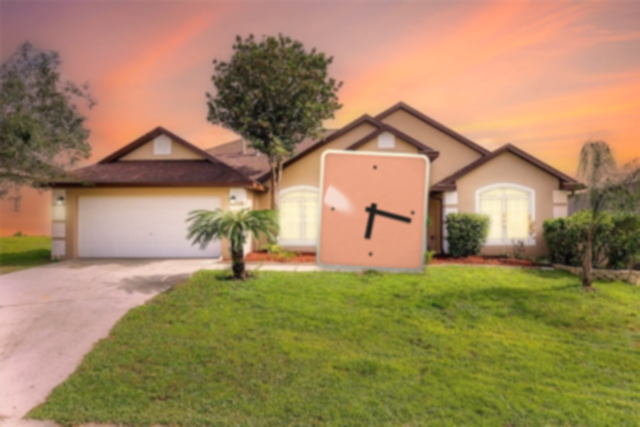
6:17
